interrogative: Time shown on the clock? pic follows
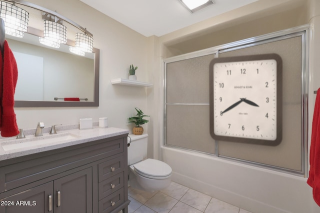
3:40
